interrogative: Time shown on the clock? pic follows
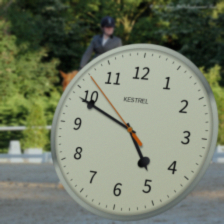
4:48:52
